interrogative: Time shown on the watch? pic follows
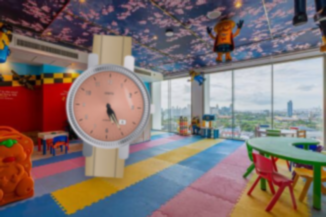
5:25
